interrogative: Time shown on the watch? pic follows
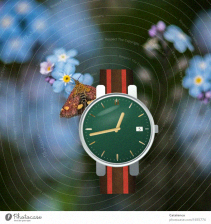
12:43
